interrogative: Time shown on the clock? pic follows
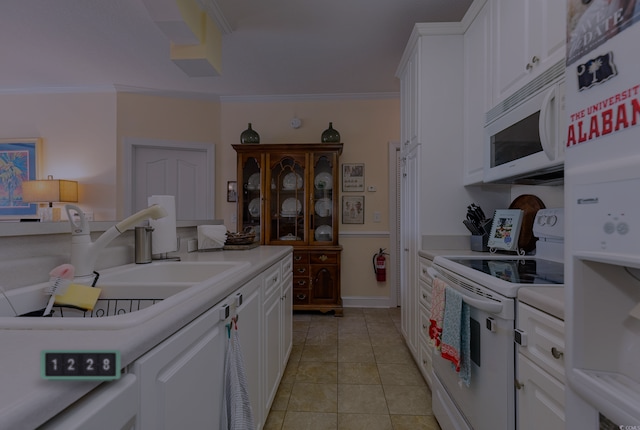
12:28
